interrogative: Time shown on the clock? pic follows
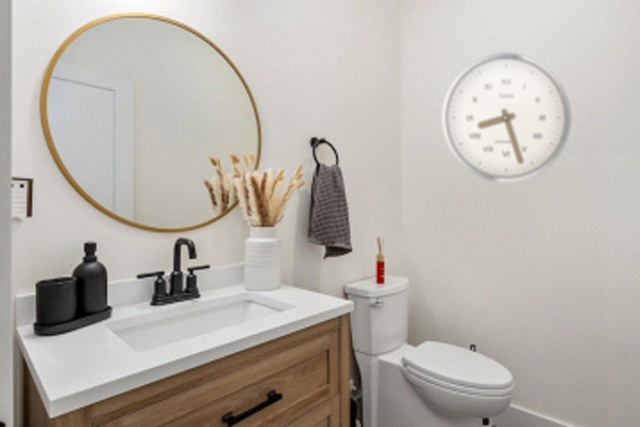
8:27
